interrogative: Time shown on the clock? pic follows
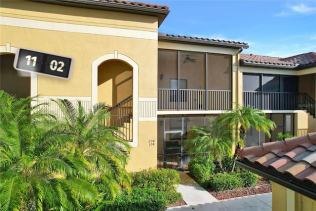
11:02
